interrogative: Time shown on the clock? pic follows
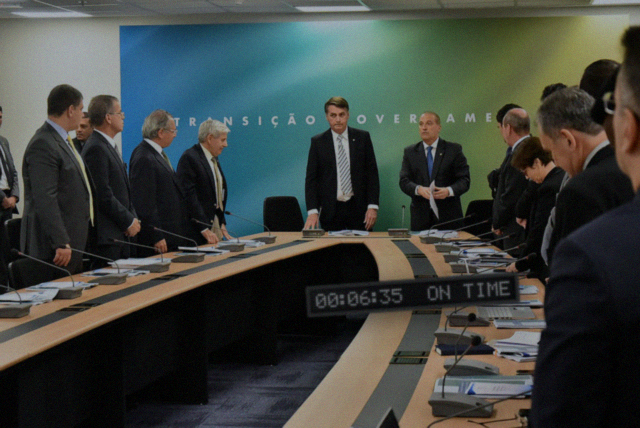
0:06:35
